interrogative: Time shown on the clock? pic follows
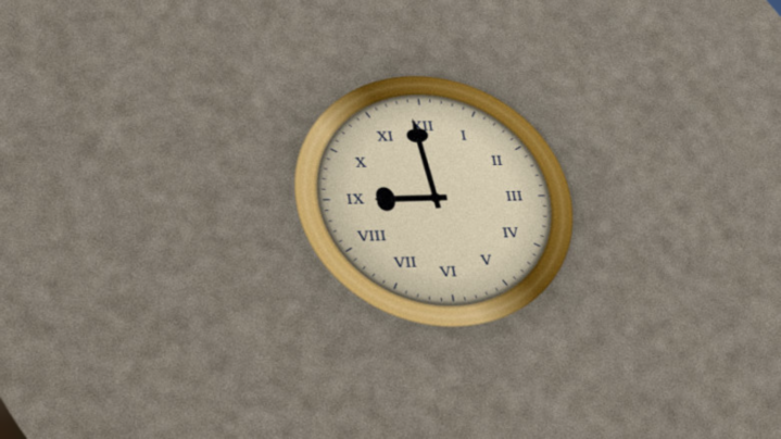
8:59
